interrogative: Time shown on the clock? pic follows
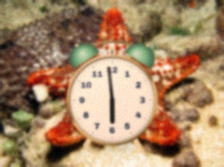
5:59
